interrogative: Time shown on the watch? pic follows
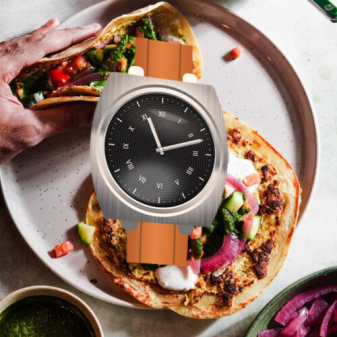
11:12
